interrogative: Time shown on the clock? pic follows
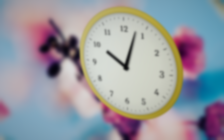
10:03
